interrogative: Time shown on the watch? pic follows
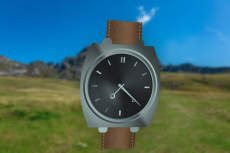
7:22
